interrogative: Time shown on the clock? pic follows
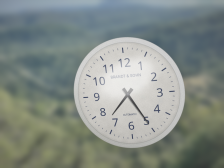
7:25
